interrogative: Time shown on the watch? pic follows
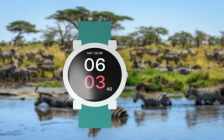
6:03
